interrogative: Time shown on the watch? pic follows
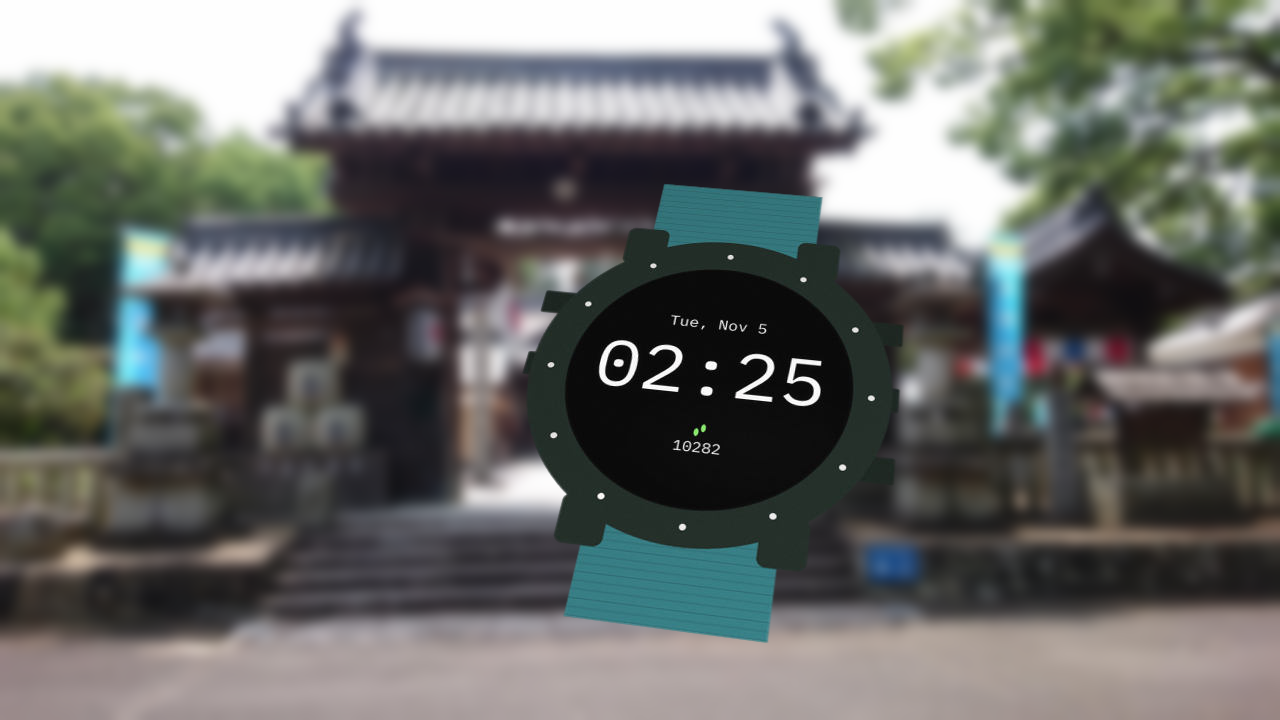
2:25
